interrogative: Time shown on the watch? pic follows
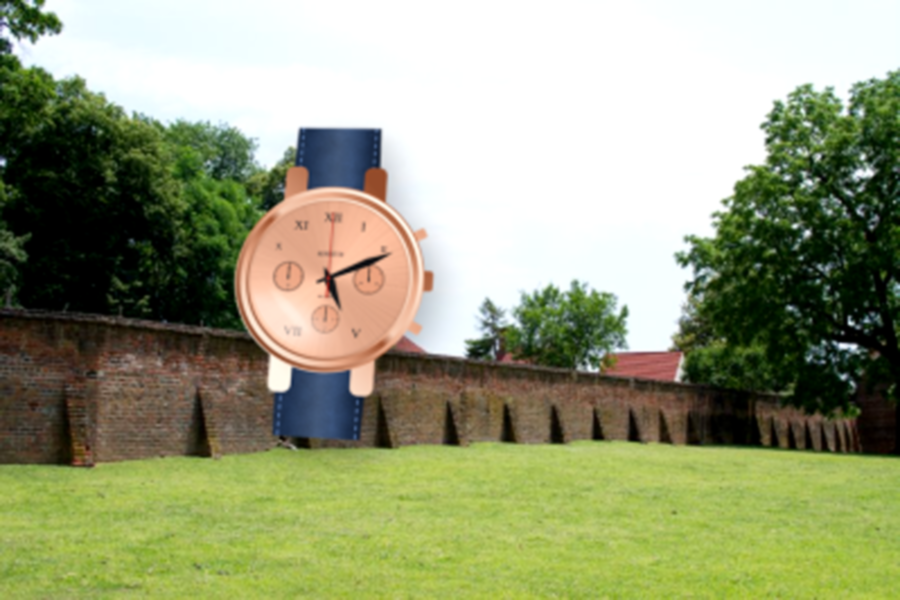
5:11
